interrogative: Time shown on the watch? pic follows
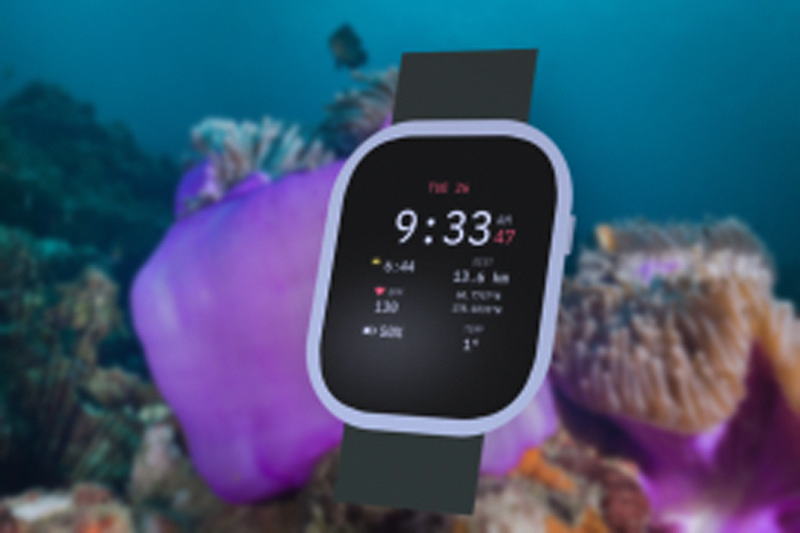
9:33
